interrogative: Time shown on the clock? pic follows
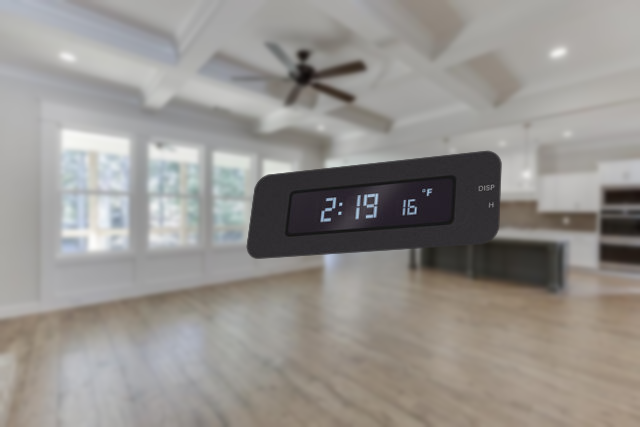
2:19
